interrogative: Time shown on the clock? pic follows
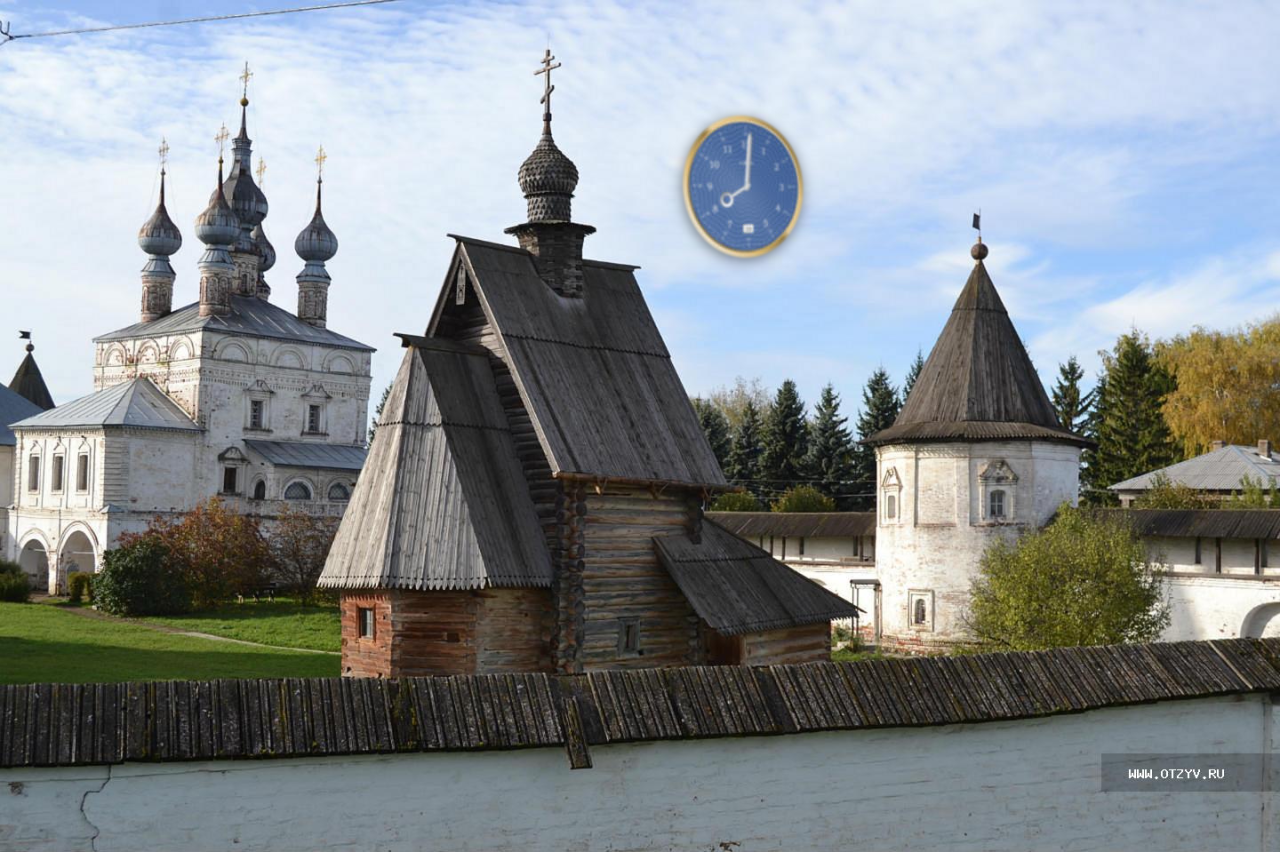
8:01
